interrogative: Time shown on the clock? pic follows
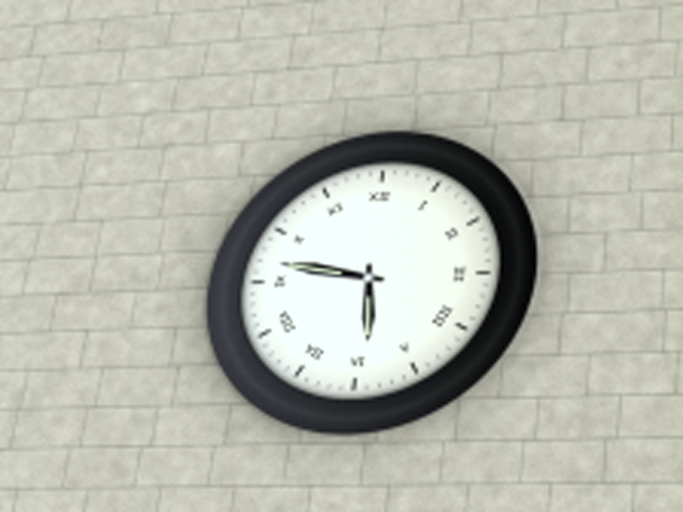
5:47
